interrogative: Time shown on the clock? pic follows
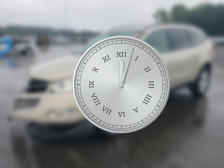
12:03
